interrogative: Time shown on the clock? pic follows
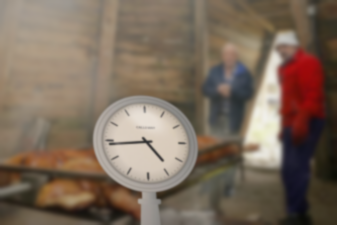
4:44
